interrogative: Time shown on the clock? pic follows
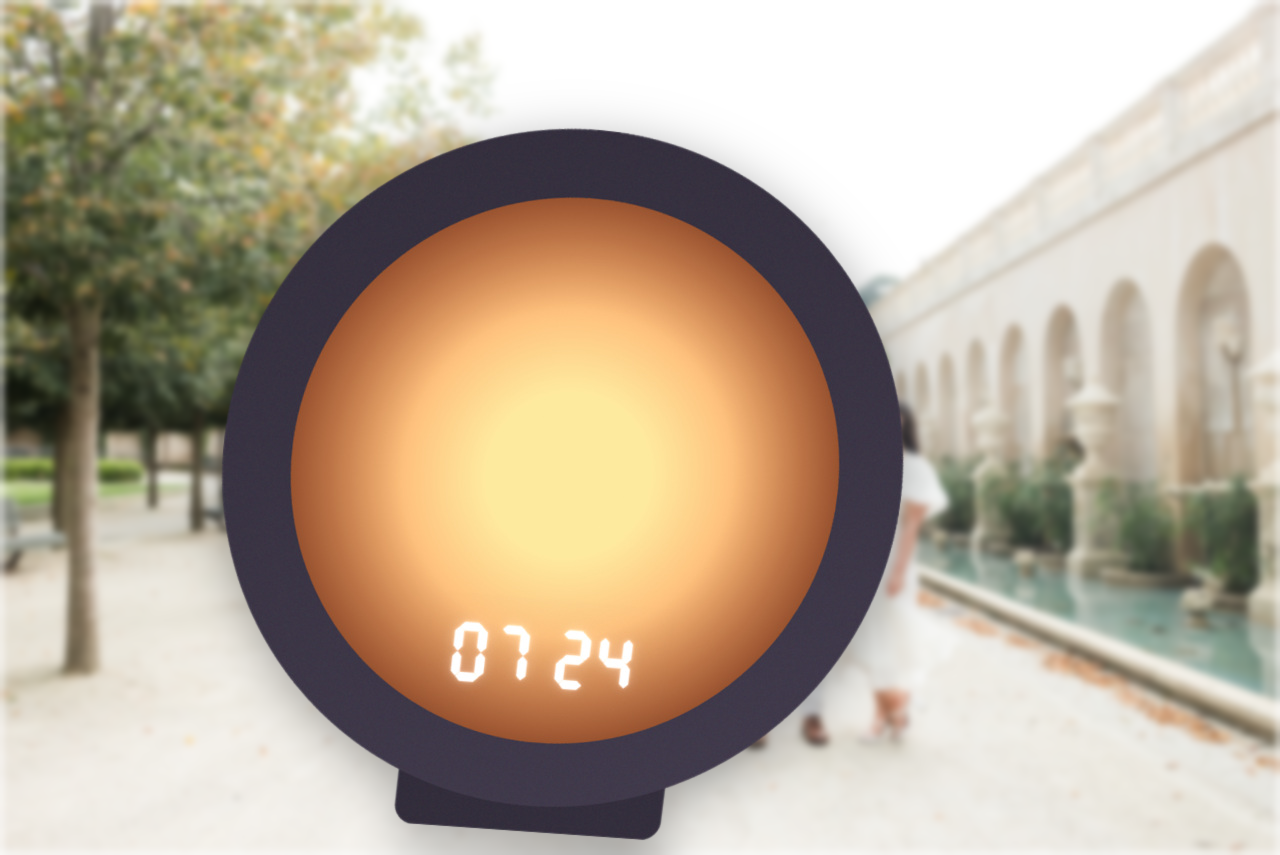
7:24
